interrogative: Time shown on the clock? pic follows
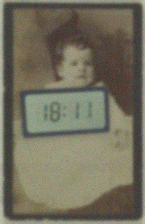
18:11
